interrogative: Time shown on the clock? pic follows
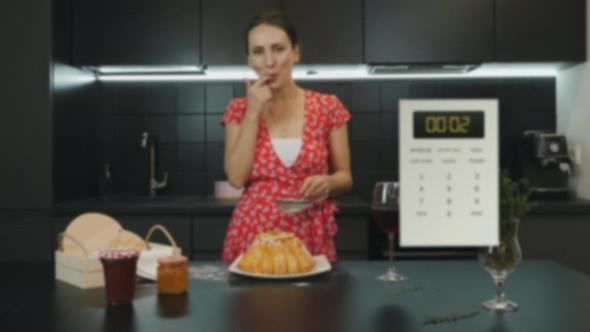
0:02
